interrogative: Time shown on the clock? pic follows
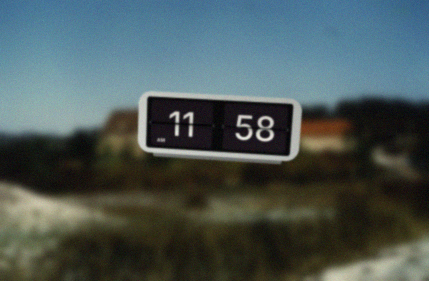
11:58
